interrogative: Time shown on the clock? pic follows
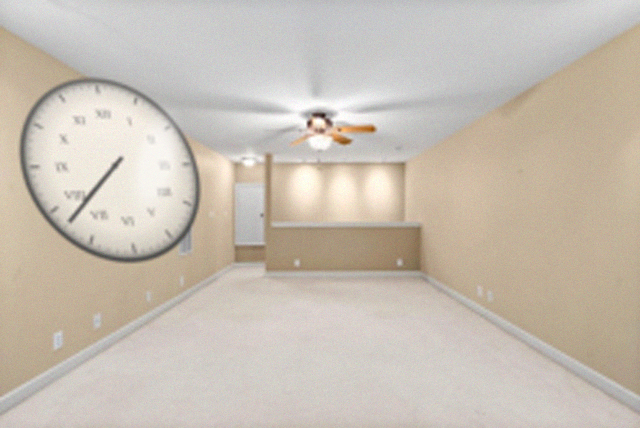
7:38
